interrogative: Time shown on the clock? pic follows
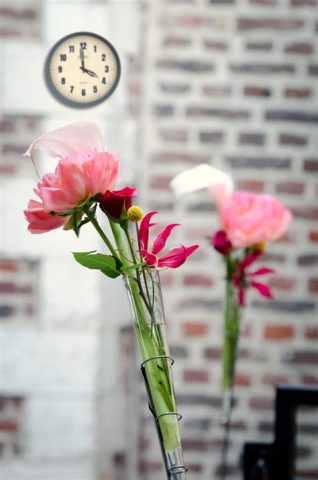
3:59
